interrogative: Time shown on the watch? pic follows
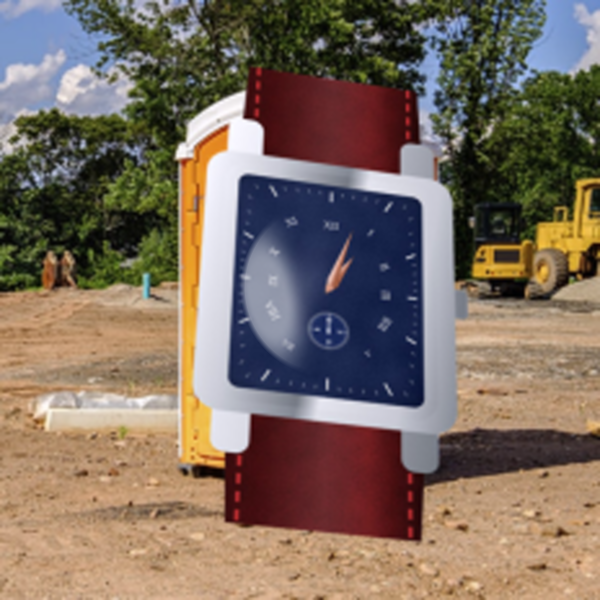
1:03
